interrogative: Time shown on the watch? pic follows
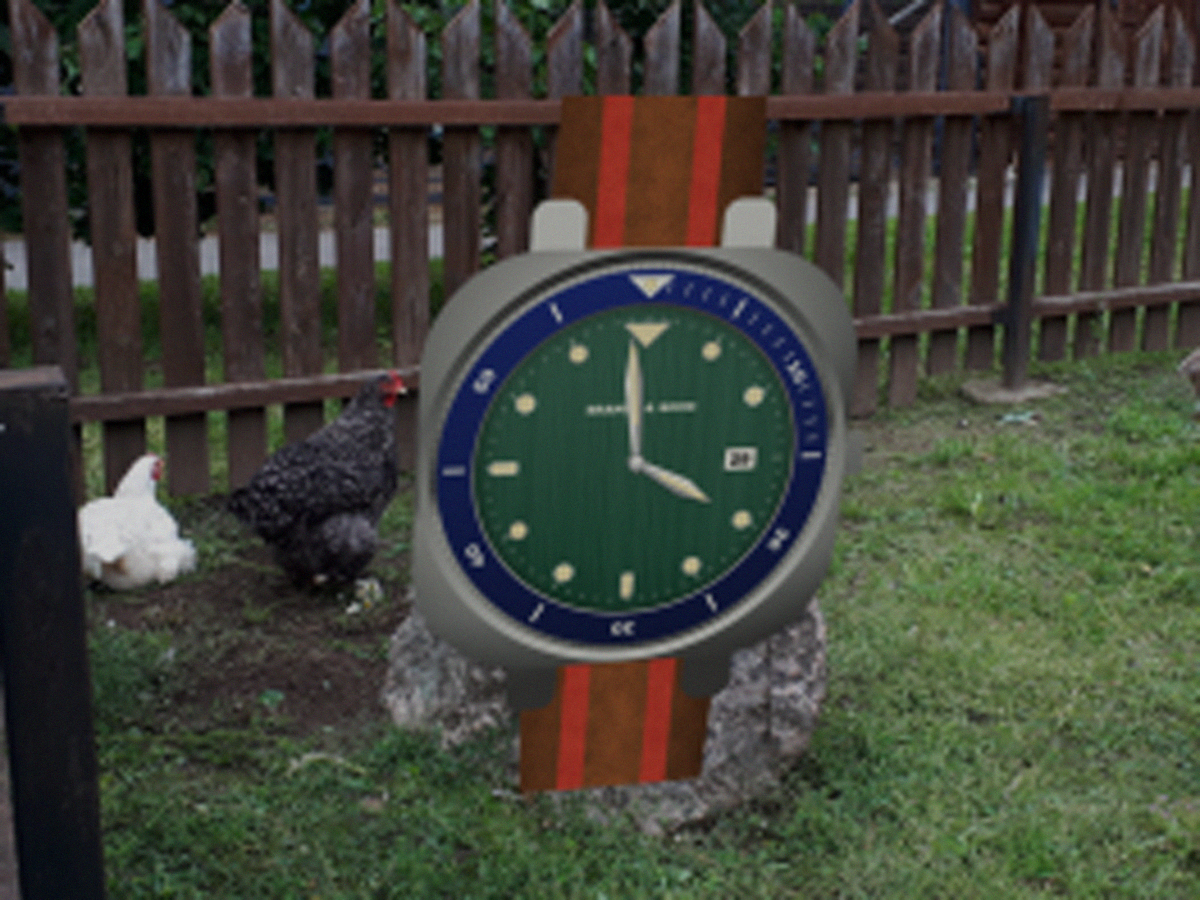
3:59
